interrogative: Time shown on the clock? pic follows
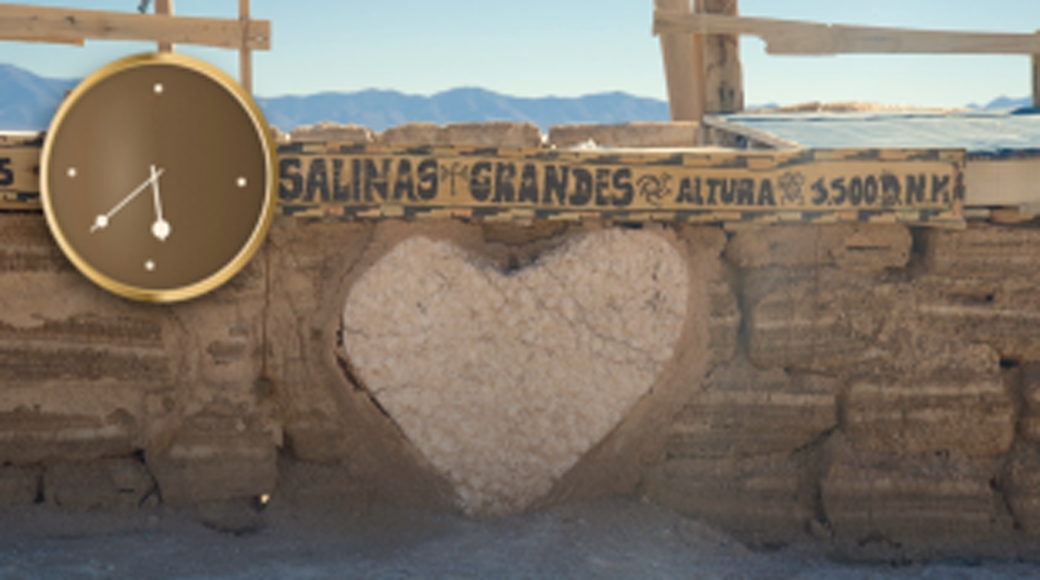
5:38
